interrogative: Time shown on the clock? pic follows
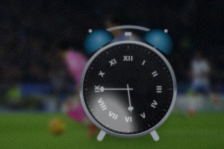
5:45
